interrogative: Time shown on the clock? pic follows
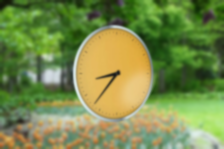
8:37
